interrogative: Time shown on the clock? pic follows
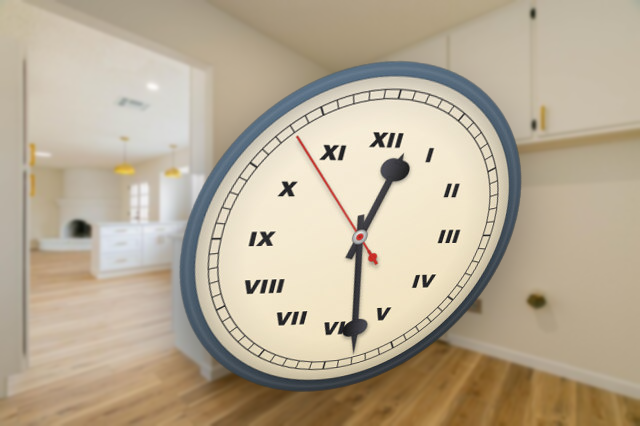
12:27:53
